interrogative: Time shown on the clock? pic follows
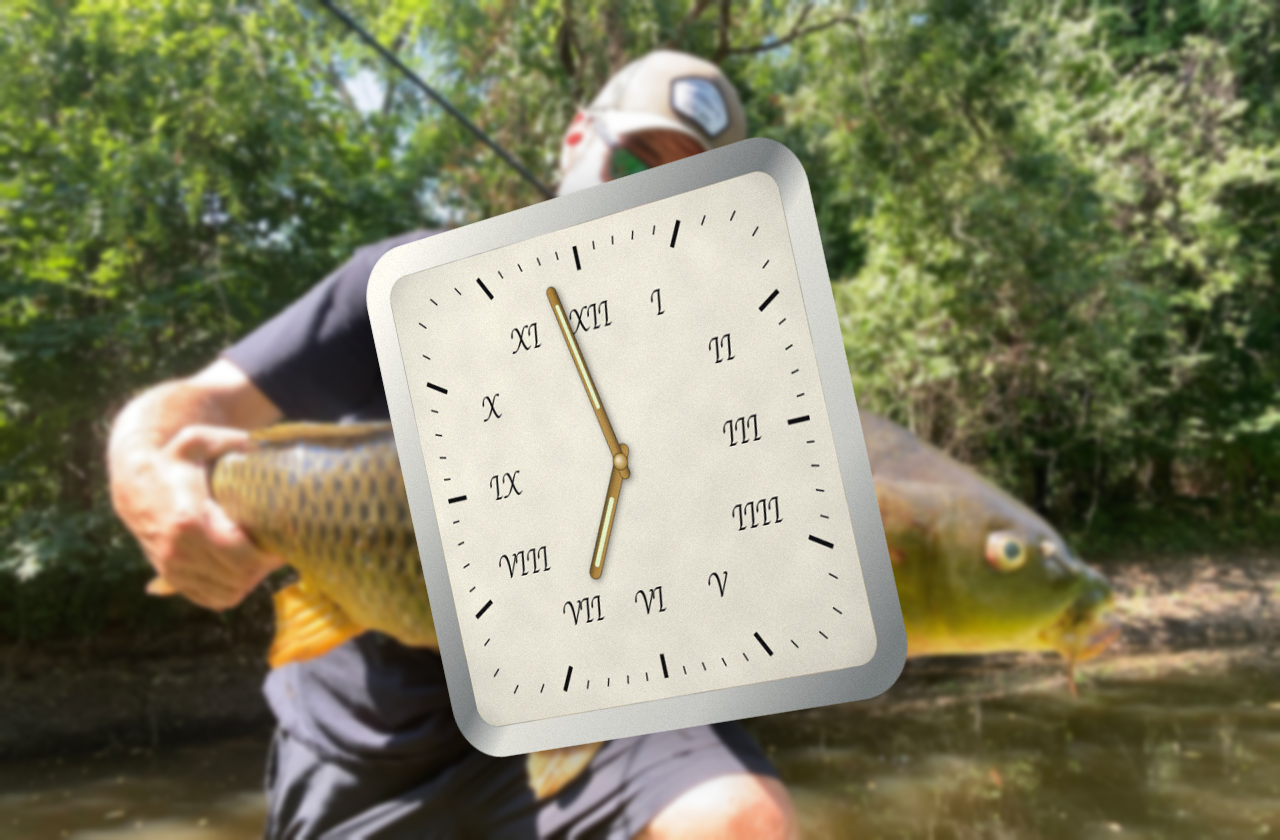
6:58
